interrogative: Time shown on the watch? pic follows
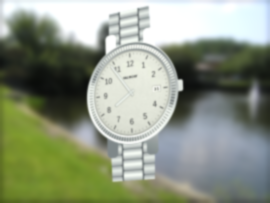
7:54
